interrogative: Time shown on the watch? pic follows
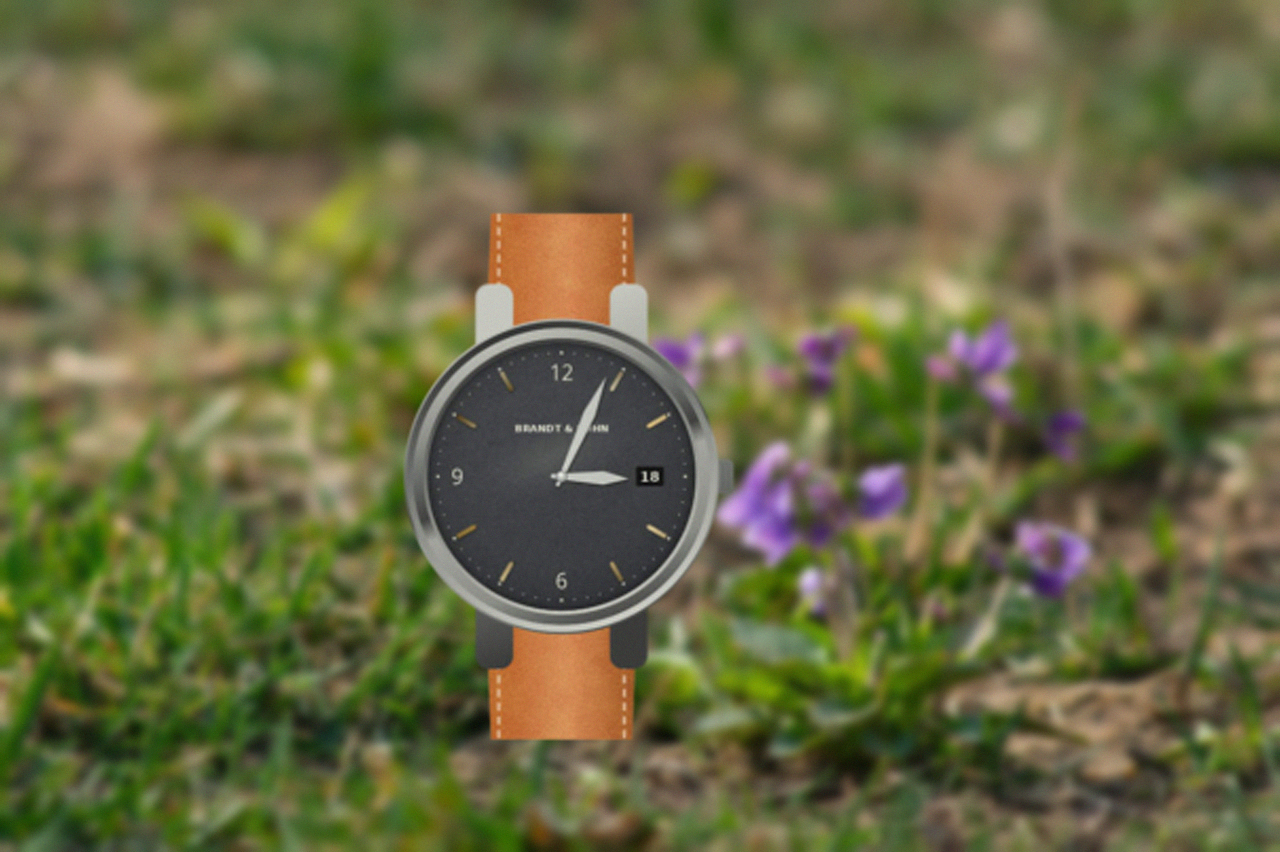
3:04
